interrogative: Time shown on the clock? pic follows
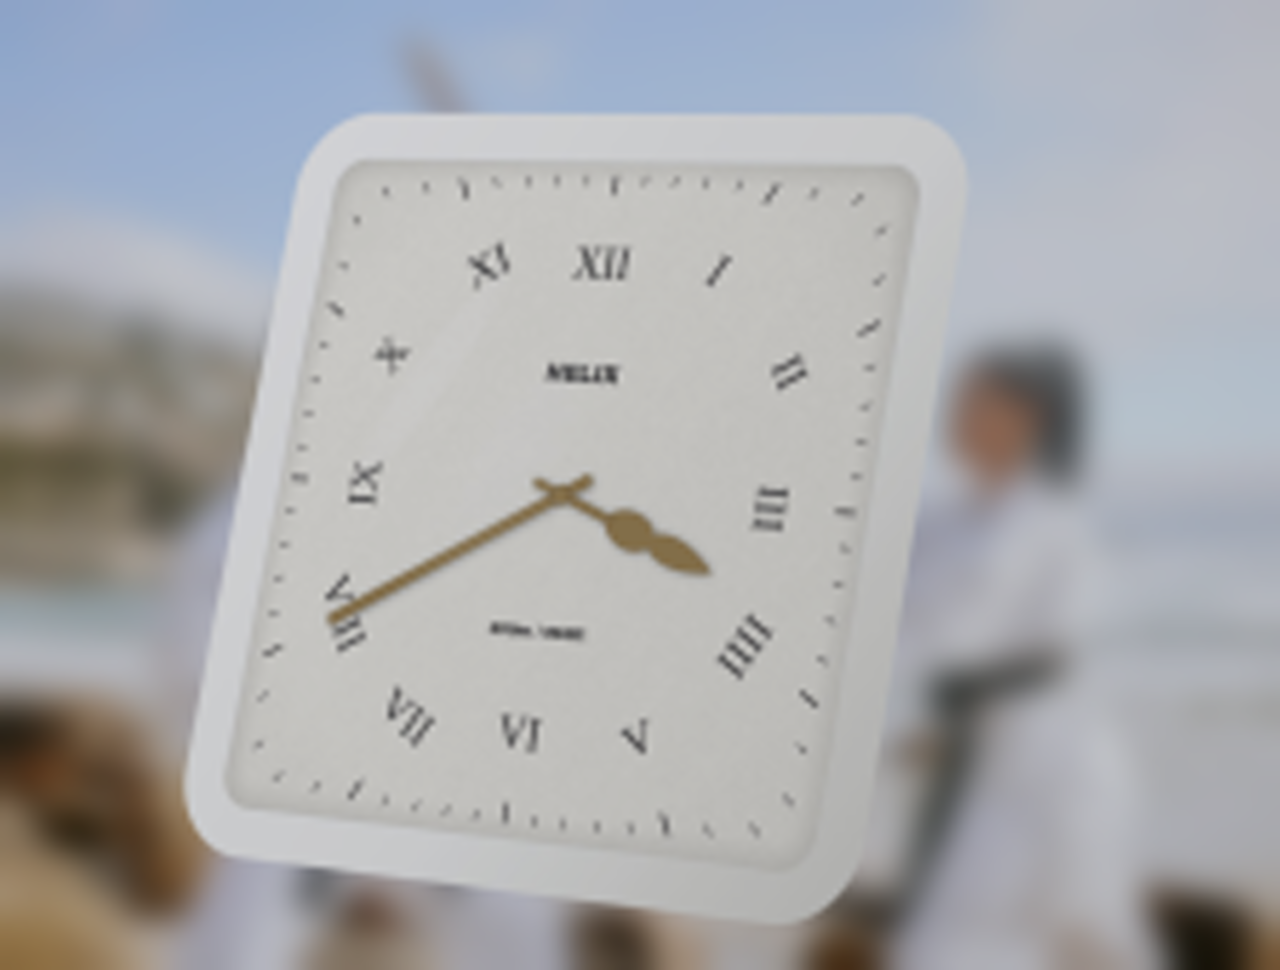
3:40
